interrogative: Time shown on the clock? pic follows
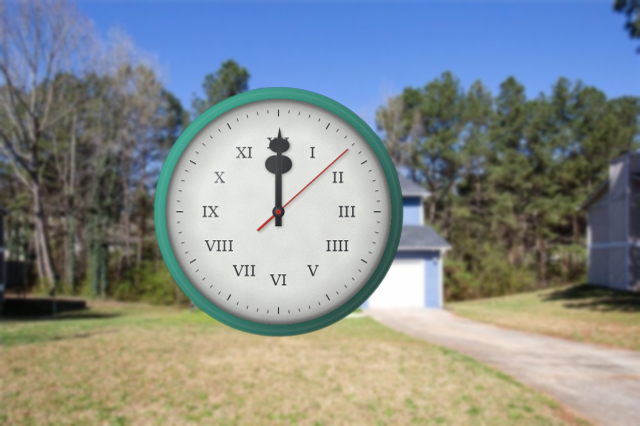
12:00:08
